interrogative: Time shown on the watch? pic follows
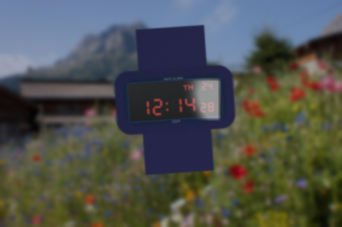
12:14:28
